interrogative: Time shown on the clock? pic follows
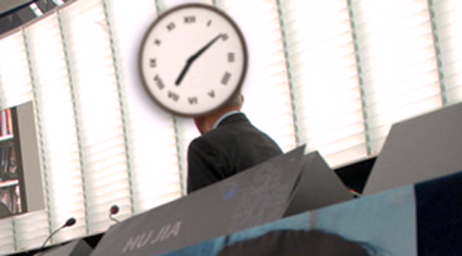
7:09
